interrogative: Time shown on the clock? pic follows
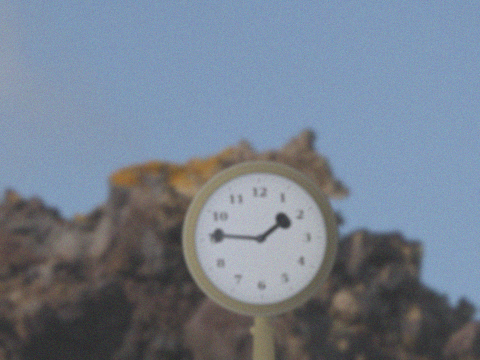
1:46
